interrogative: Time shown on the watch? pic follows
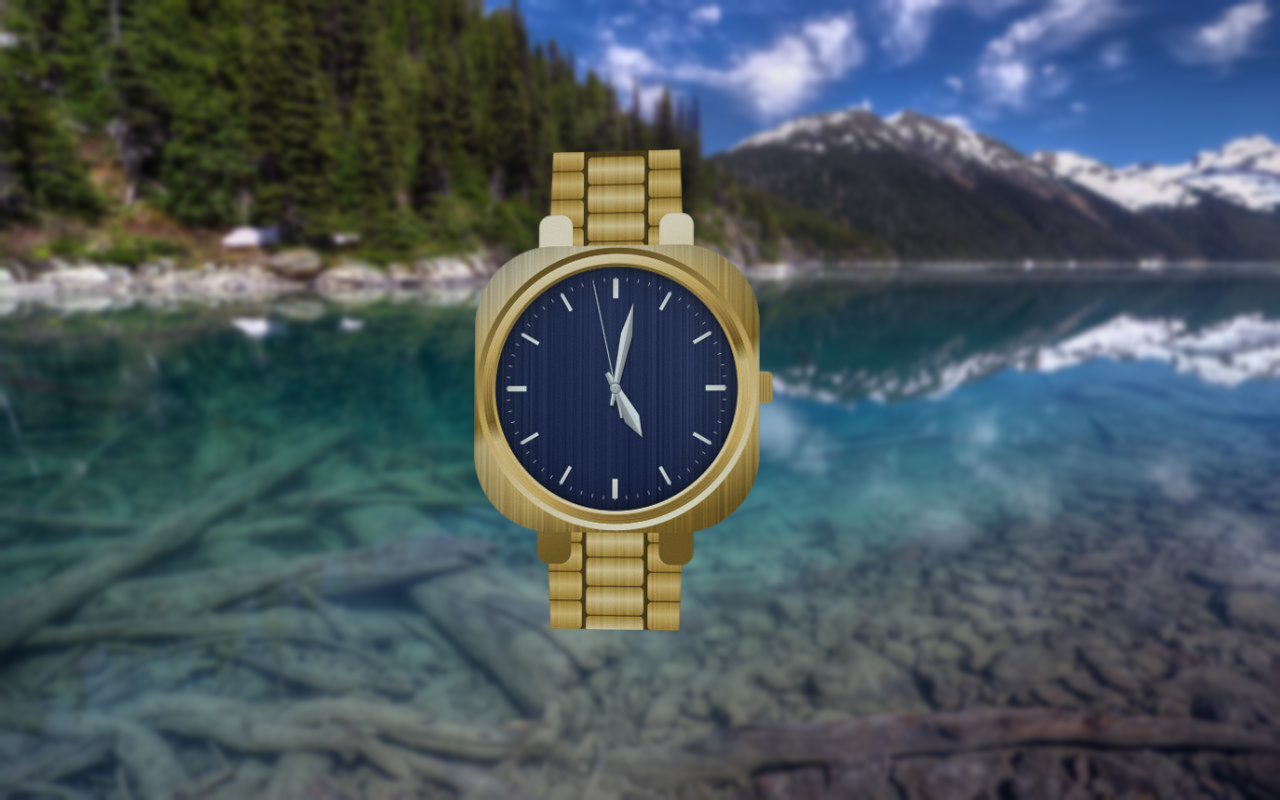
5:01:58
